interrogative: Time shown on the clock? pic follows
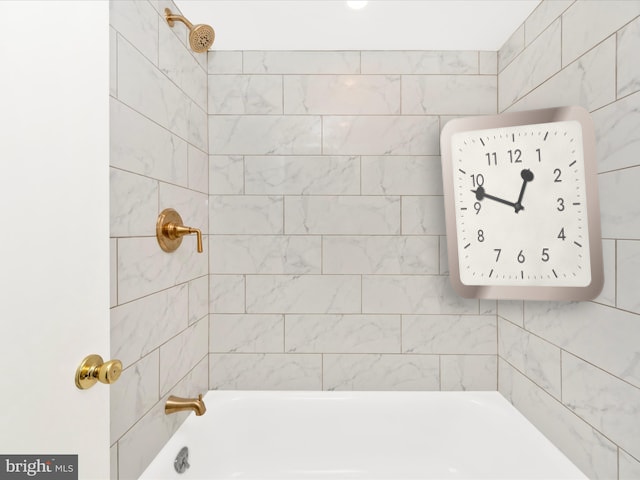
12:48
